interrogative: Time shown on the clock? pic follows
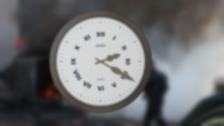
2:20
